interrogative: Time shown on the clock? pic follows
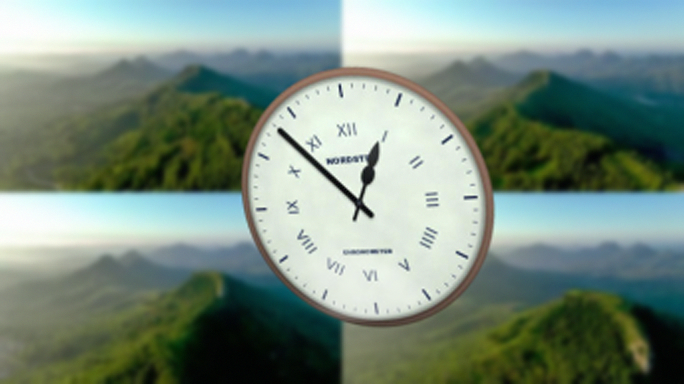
12:53
